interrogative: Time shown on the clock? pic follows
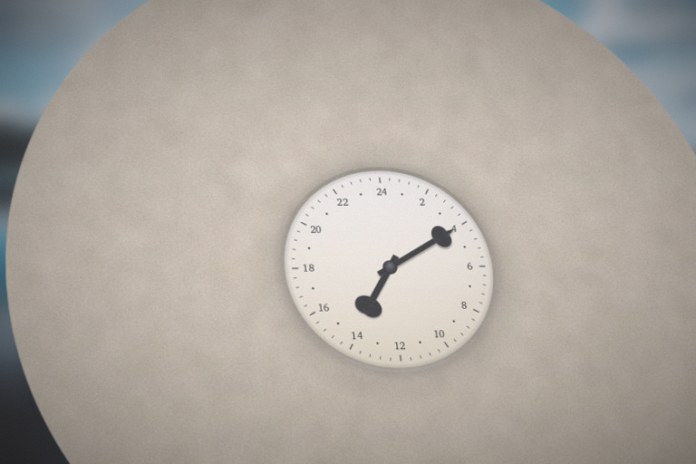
14:10
